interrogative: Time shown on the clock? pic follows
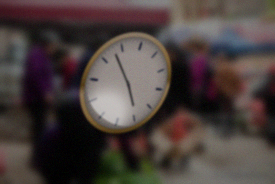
4:53
